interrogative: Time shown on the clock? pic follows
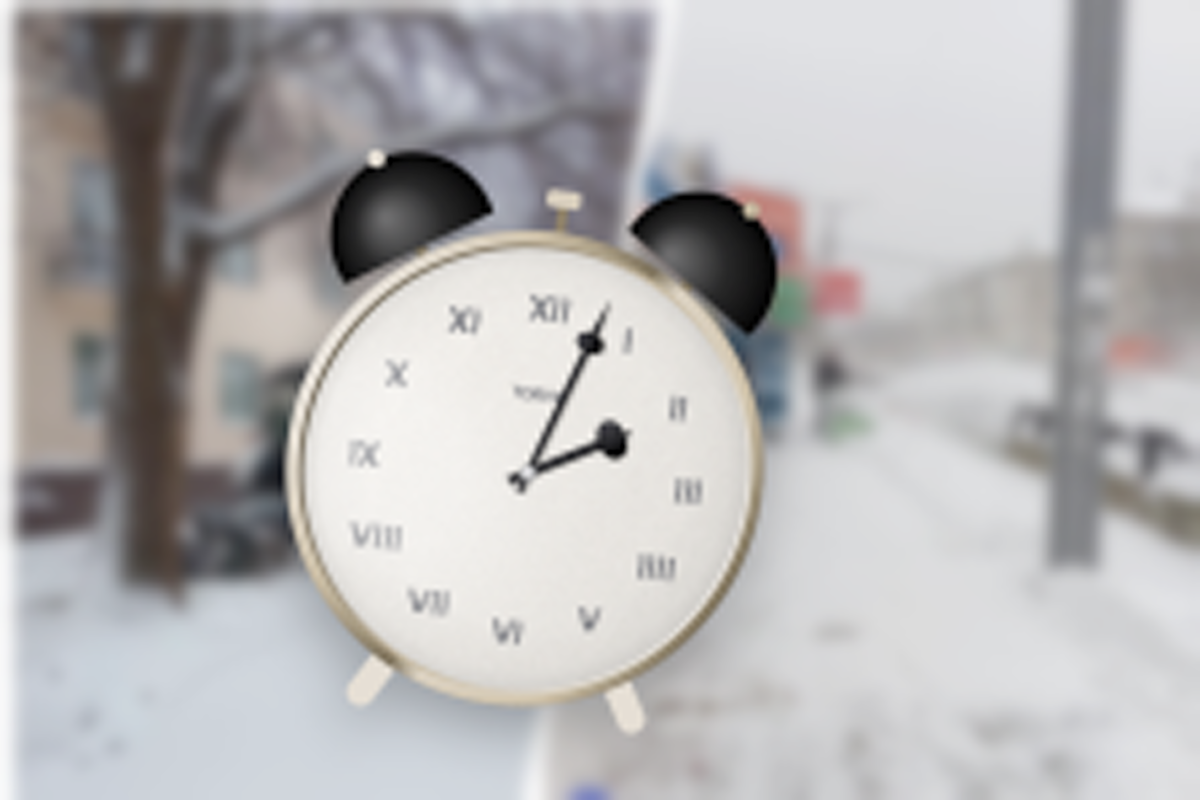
2:03
